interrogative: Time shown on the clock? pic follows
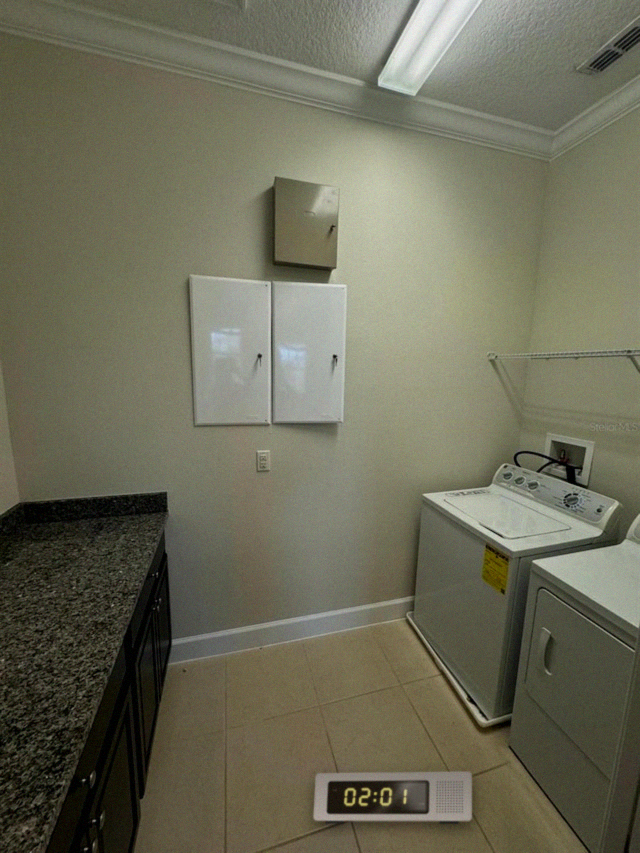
2:01
